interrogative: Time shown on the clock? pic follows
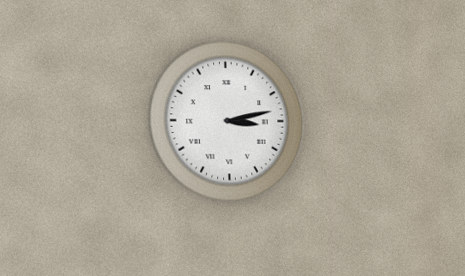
3:13
